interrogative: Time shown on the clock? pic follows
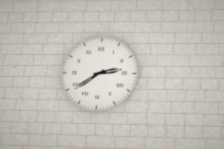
2:39
